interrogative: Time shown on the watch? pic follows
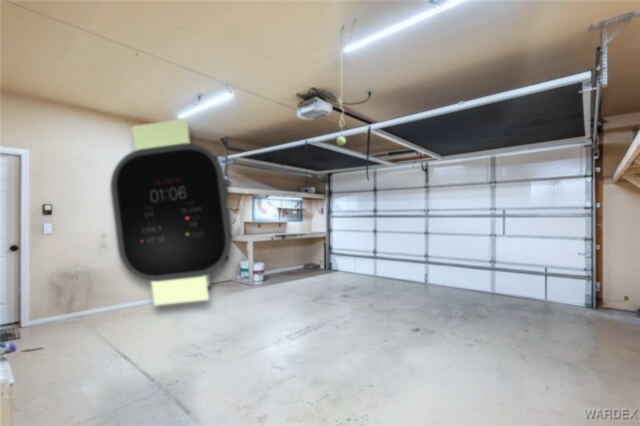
1:06
